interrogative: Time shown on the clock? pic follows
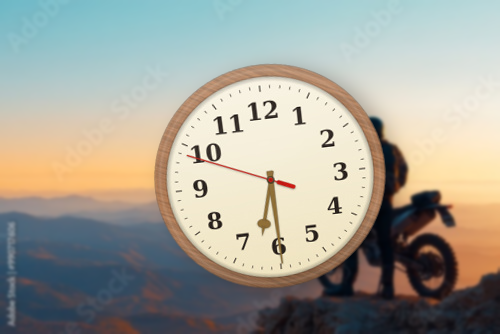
6:29:49
